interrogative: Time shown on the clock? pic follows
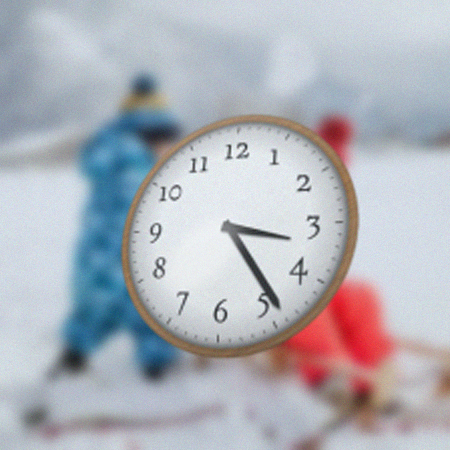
3:24
